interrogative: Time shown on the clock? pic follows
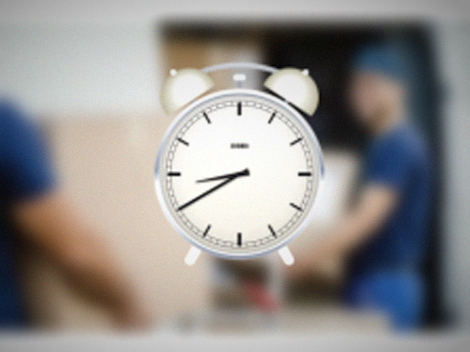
8:40
